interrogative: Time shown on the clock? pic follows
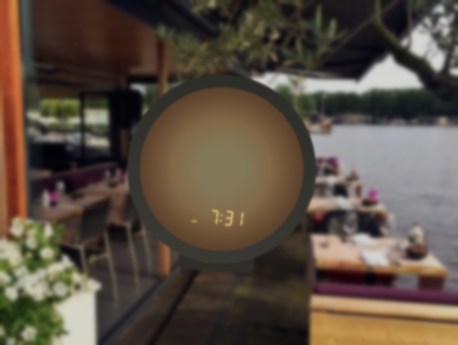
7:31
